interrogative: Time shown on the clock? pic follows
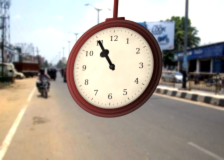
10:55
